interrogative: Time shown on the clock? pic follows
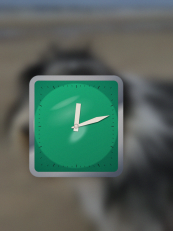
12:12
